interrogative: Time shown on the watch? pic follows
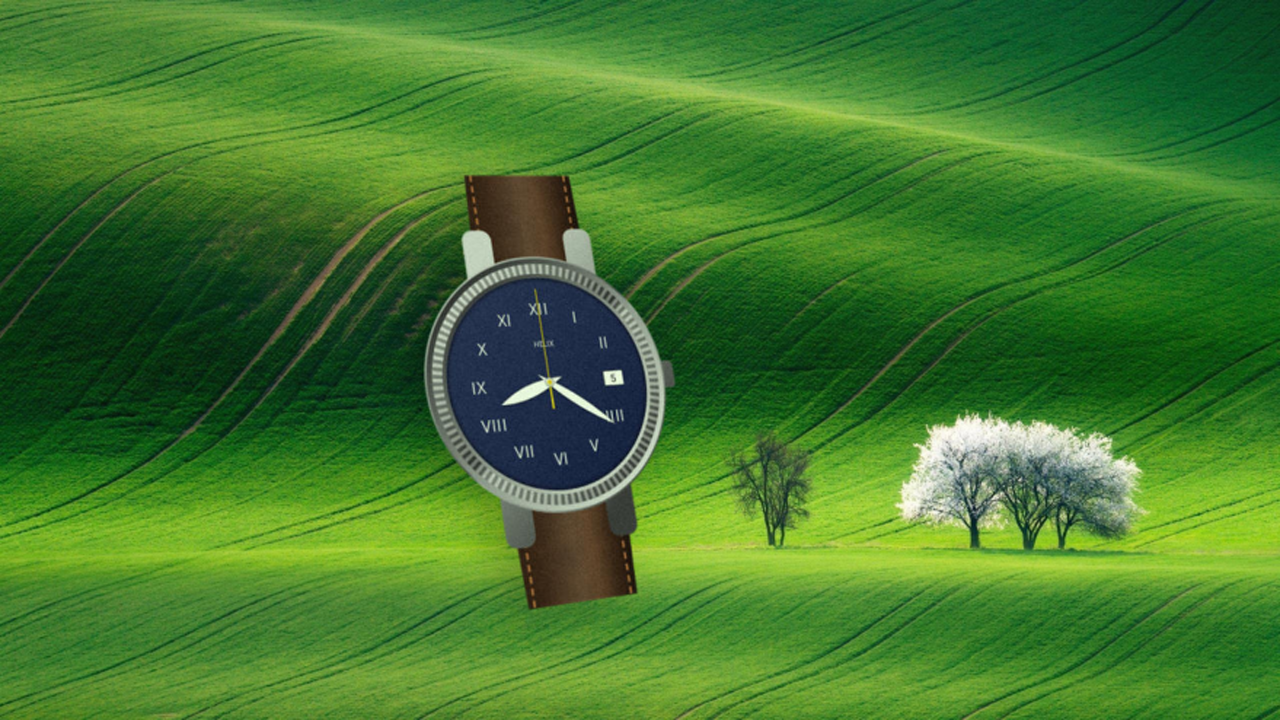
8:21:00
